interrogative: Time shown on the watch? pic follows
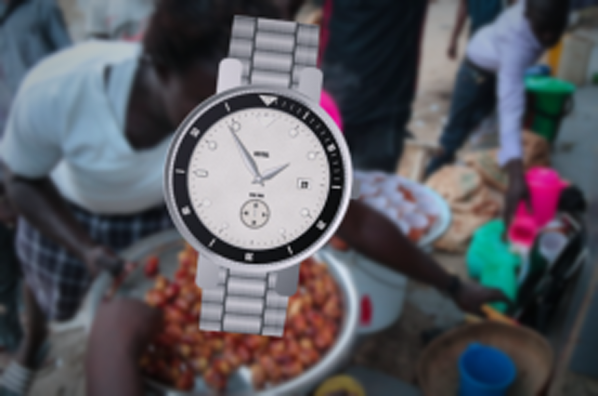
1:54
